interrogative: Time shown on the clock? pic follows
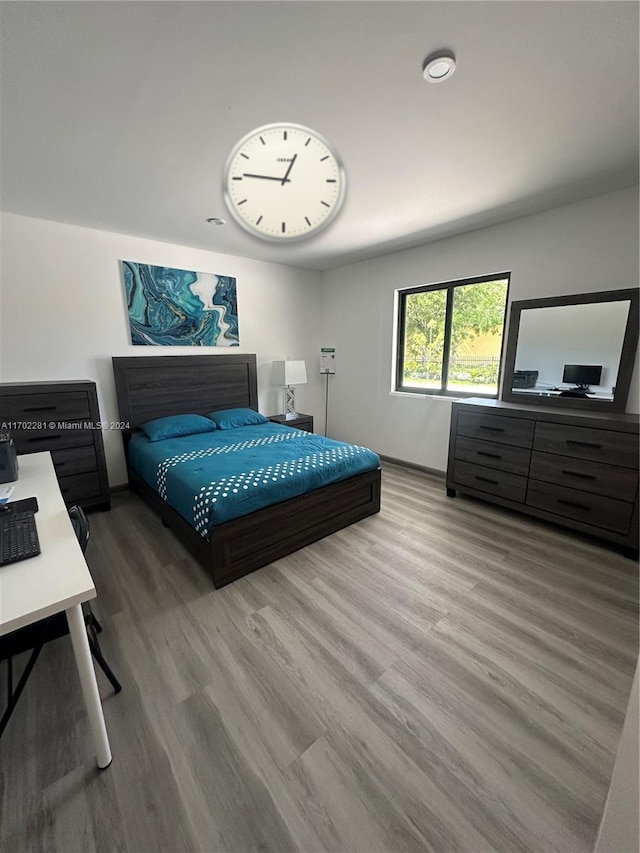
12:46
